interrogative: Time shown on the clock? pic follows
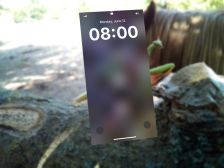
8:00
